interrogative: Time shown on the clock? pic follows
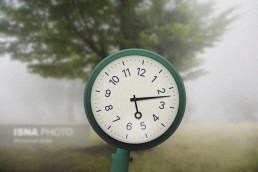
5:12
